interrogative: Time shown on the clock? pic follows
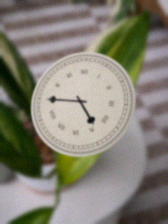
4:45
